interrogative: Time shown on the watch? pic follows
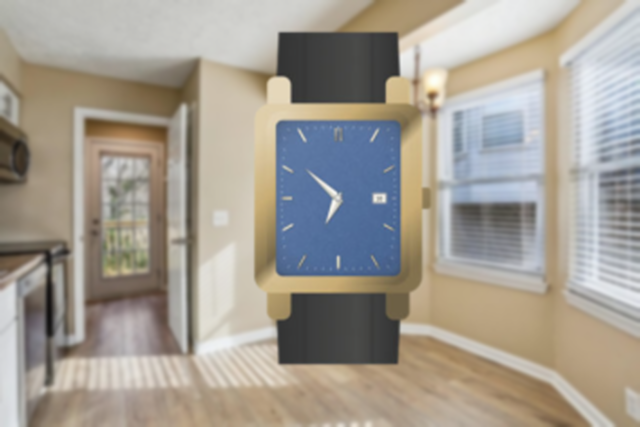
6:52
